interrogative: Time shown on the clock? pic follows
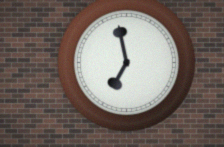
6:58
